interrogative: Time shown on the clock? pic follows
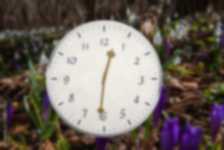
12:31
